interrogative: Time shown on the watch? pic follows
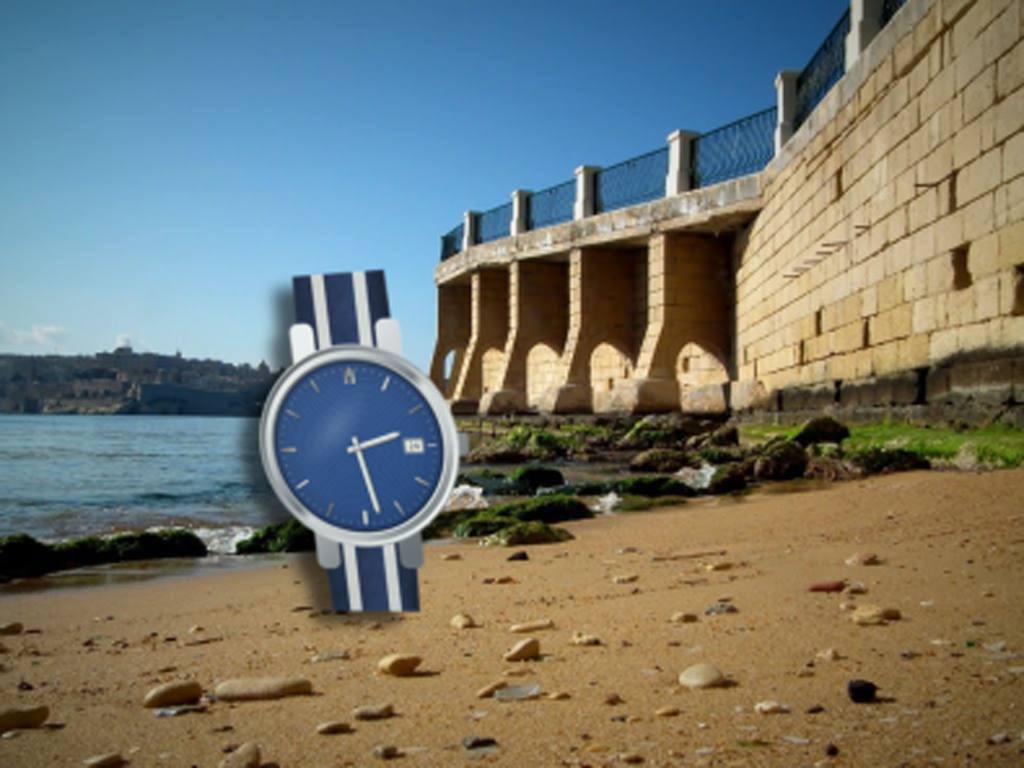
2:28
